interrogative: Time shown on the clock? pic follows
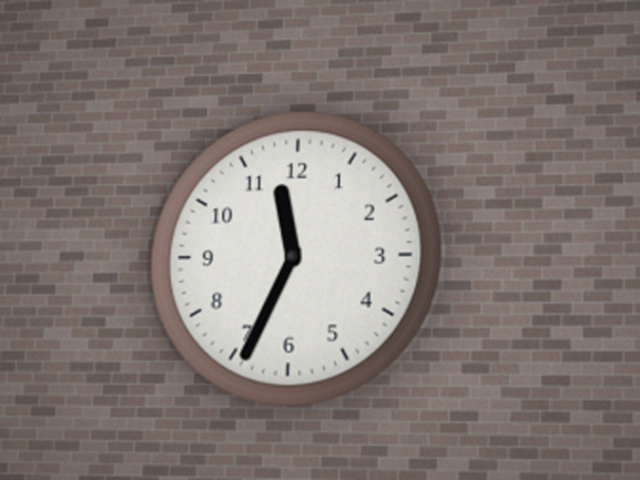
11:34
